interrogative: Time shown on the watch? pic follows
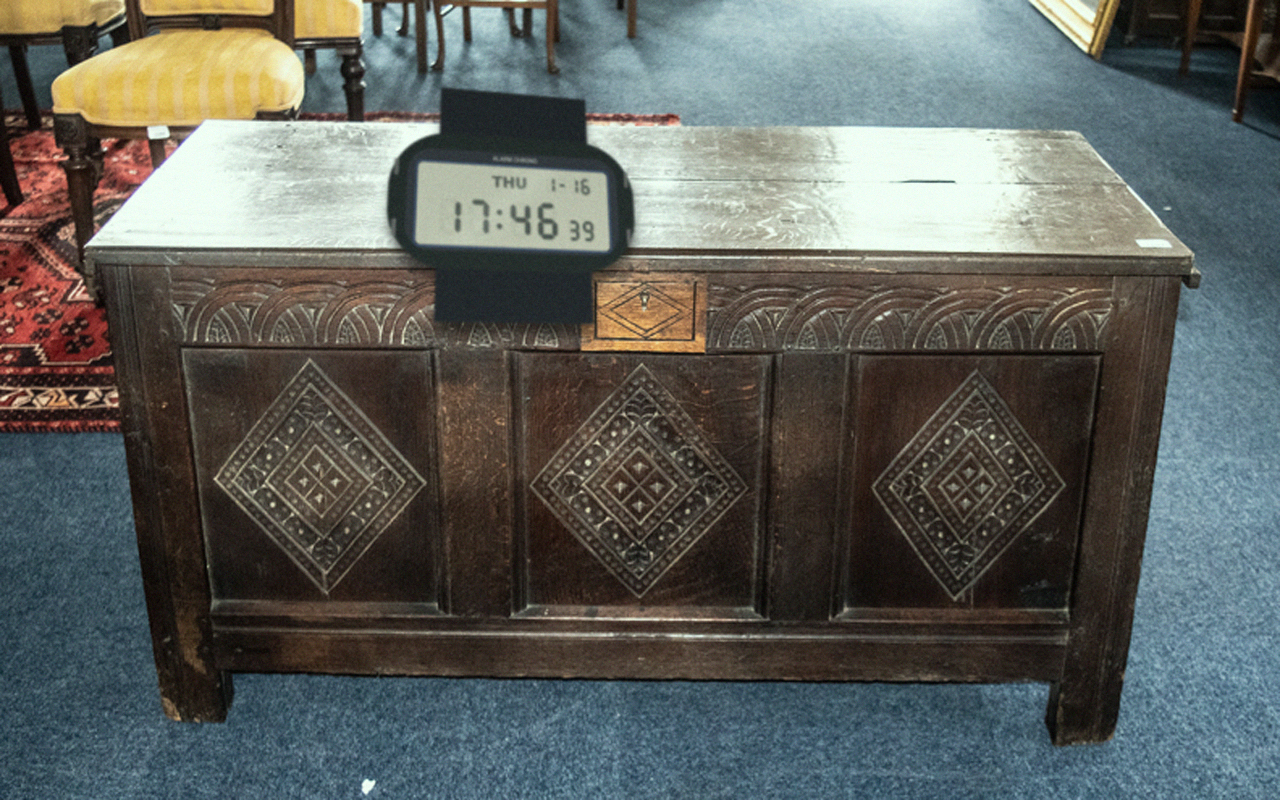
17:46:39
